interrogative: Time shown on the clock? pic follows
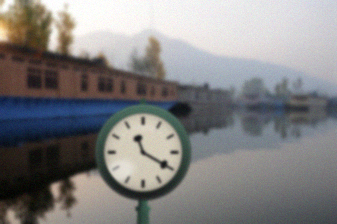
11:20
